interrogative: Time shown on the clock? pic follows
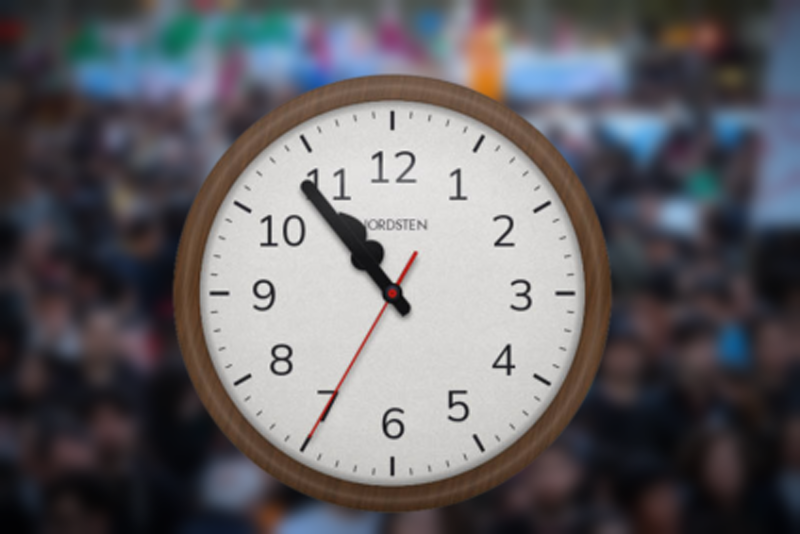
10:53:35
